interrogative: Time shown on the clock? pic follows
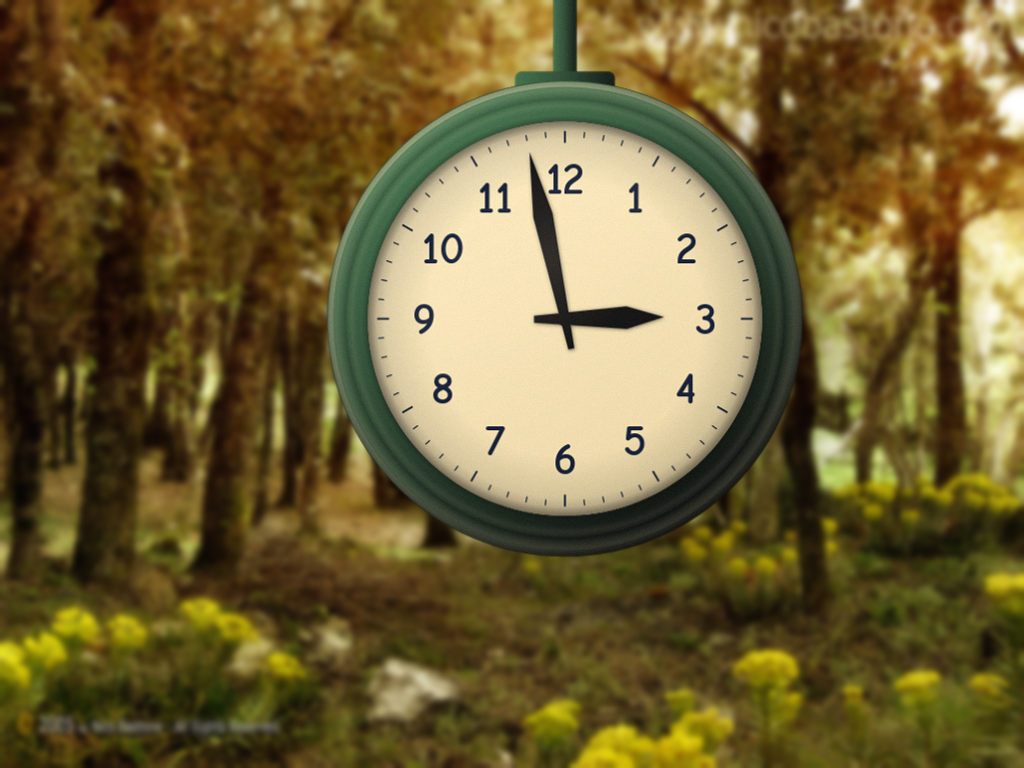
2:58
